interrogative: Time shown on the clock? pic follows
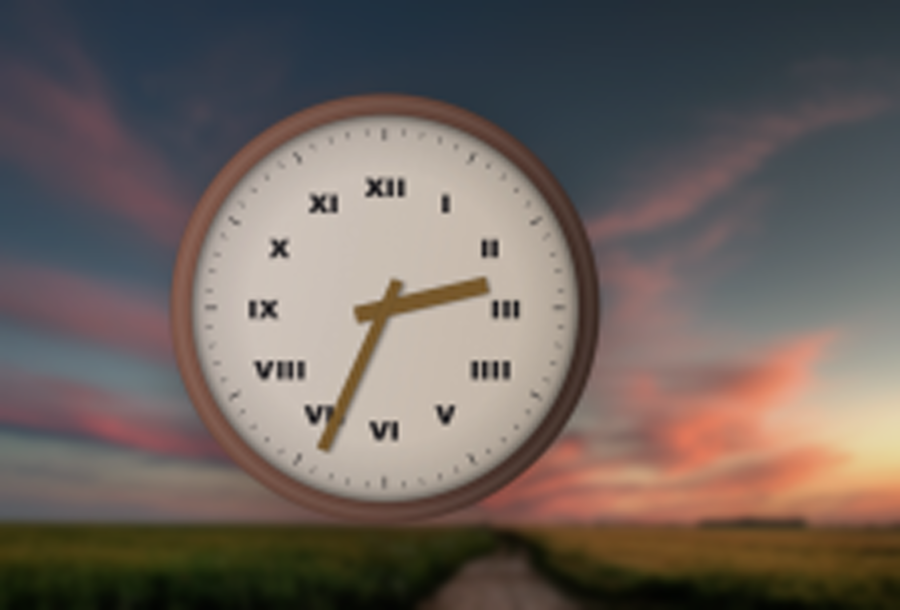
2:34
